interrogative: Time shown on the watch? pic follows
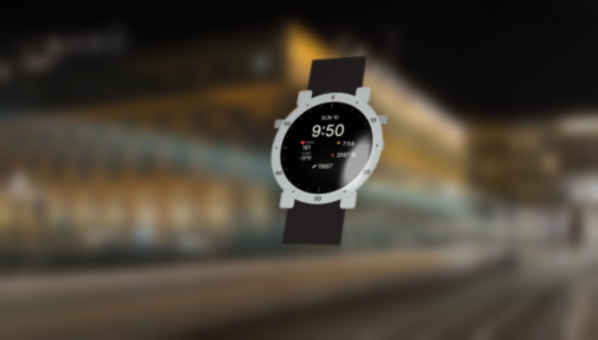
9:50
